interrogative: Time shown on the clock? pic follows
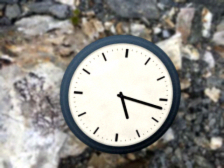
5:17
